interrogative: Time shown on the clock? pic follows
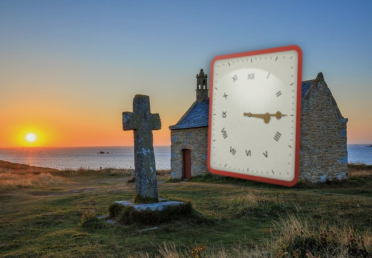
3:15
